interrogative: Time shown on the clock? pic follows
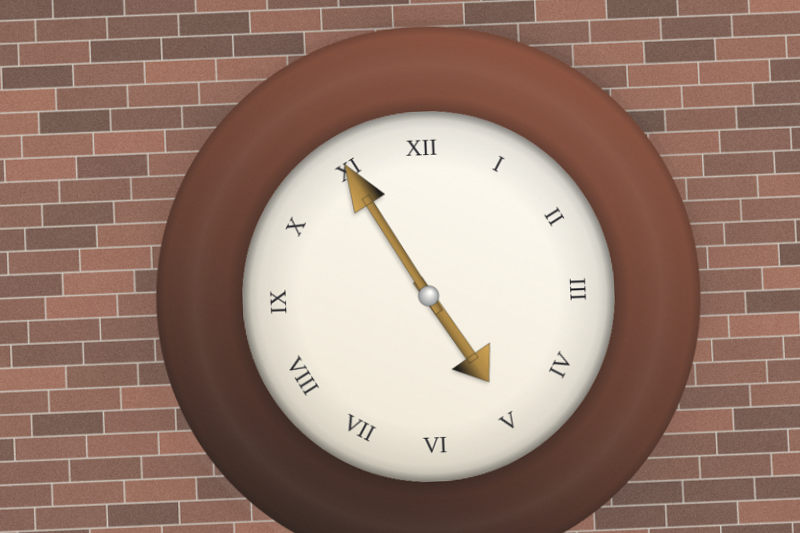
4:55
